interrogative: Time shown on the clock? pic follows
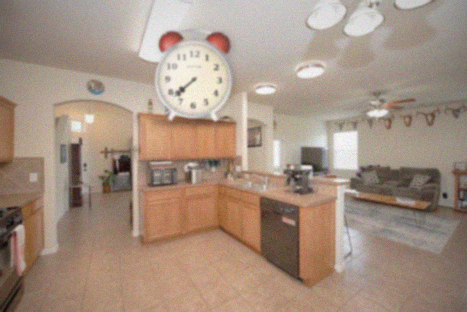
7:38
